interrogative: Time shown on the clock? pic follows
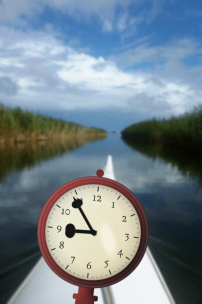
8:54
